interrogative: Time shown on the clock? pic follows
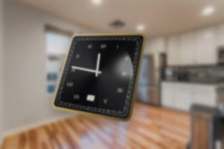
11:46
